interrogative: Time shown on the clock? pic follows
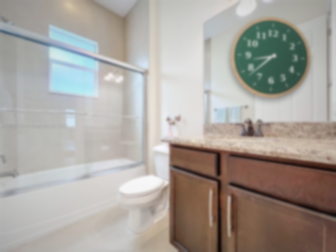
8:38
